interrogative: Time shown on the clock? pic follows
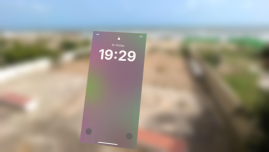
19:29
